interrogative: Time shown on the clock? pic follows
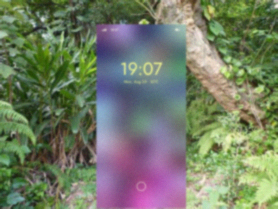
19:07
